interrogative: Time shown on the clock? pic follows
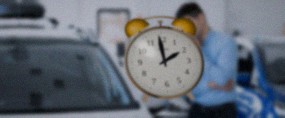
1:59
